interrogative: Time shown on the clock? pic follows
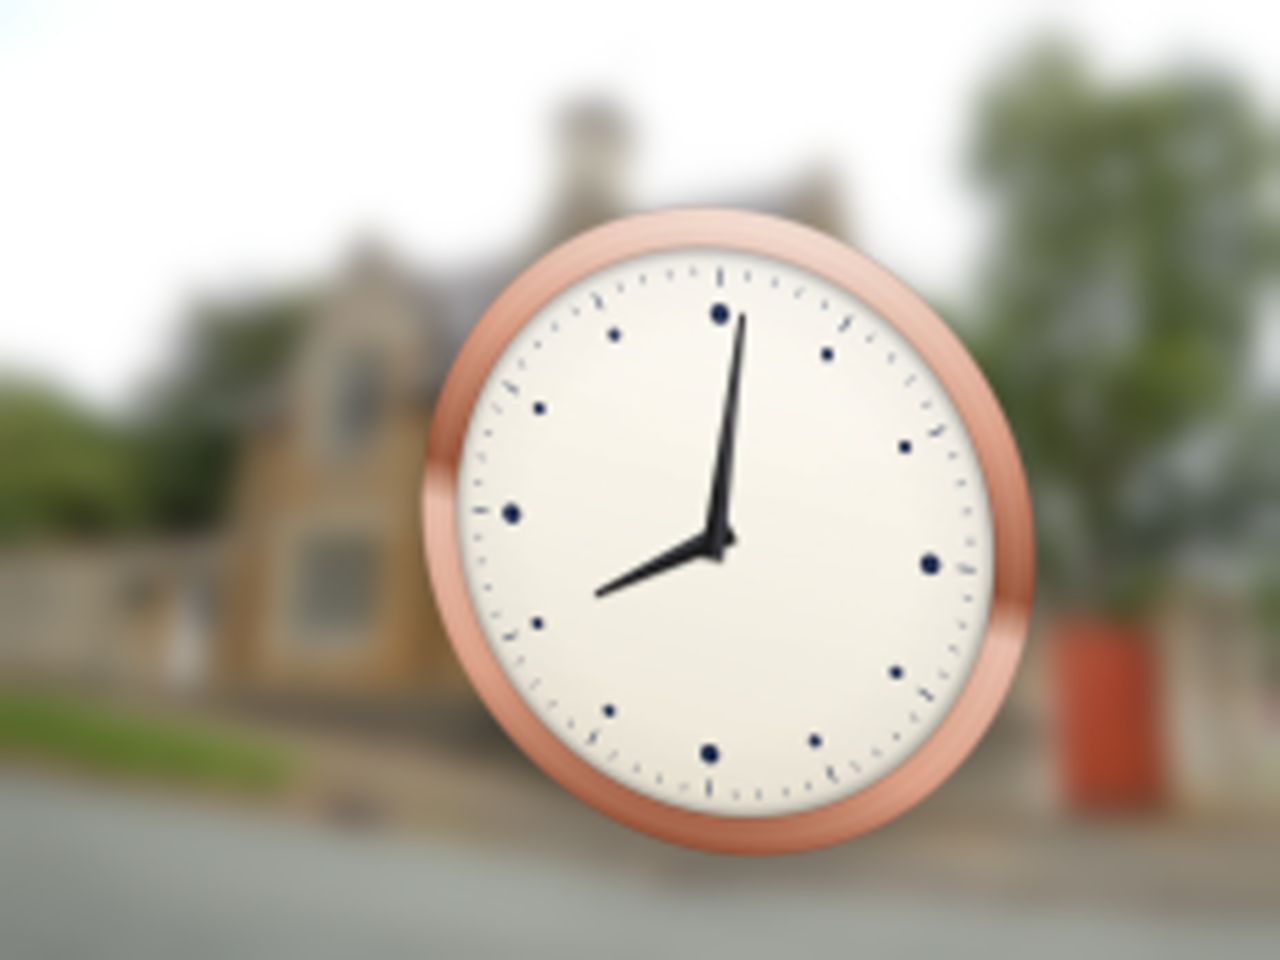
8:01
